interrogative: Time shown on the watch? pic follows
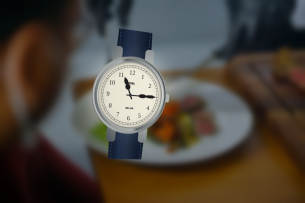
11:15
